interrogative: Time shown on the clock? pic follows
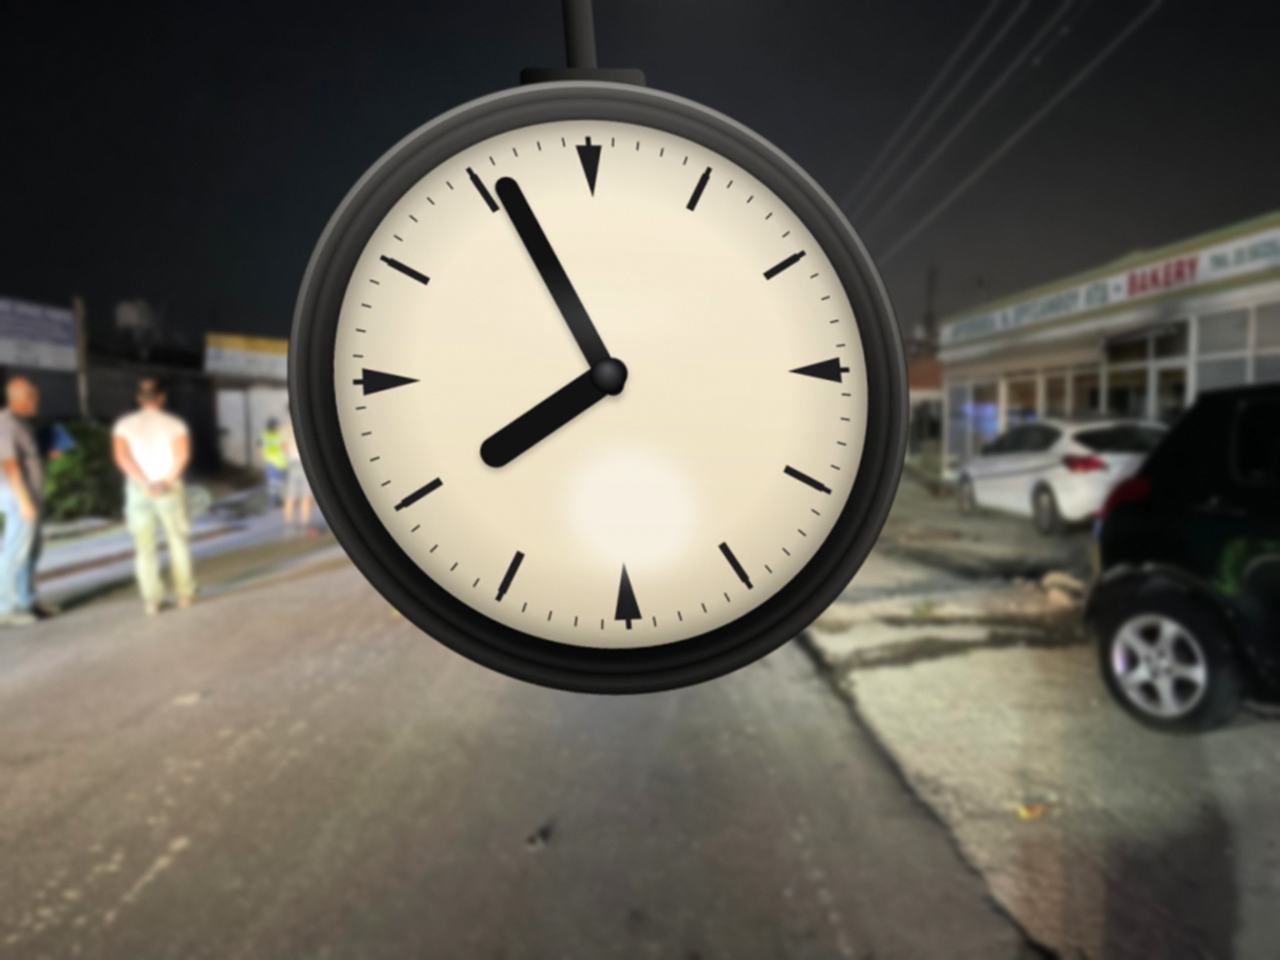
7:56
